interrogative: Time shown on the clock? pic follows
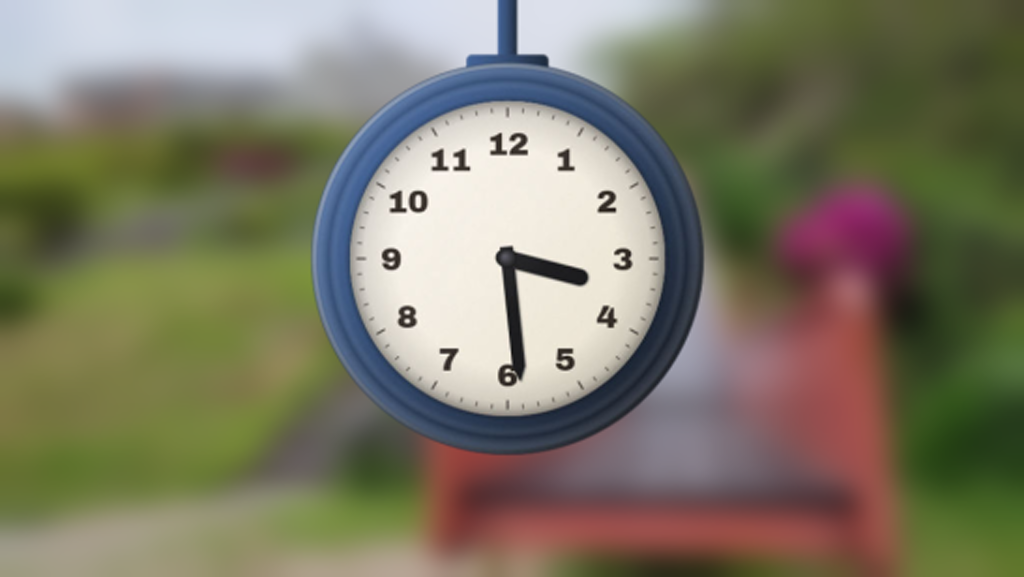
3:29
